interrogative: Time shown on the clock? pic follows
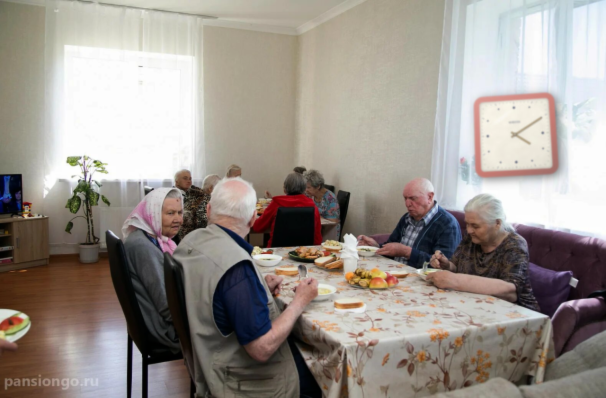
4:10
